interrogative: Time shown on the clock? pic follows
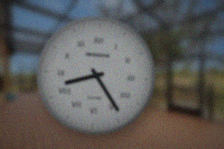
8:24
